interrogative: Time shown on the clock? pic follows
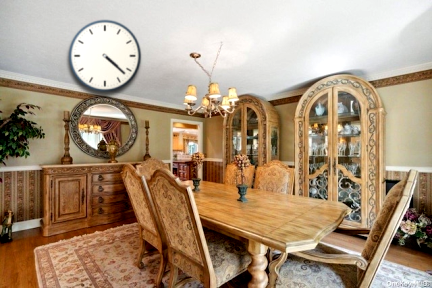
4:22
